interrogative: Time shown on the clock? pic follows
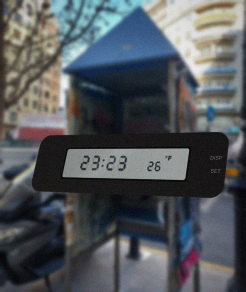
23:23
